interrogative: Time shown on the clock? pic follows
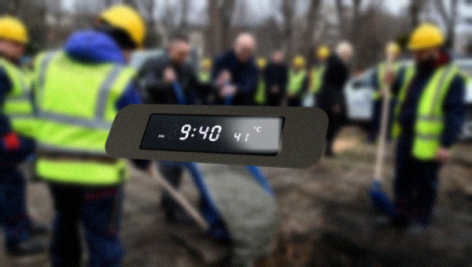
9:40
